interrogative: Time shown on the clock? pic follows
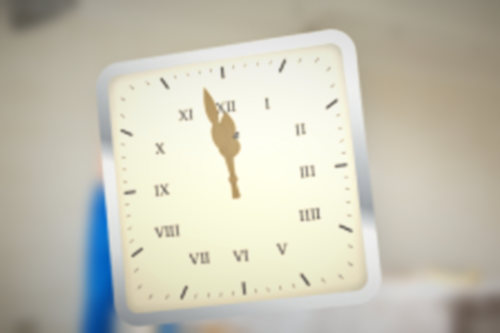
11:58
